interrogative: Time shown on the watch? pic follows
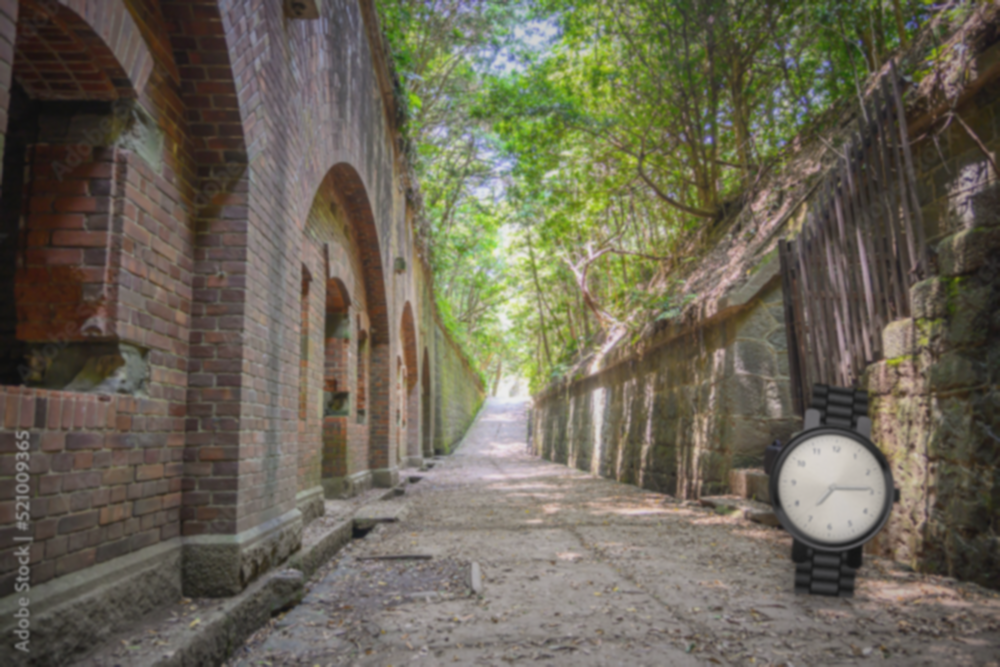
7:14
